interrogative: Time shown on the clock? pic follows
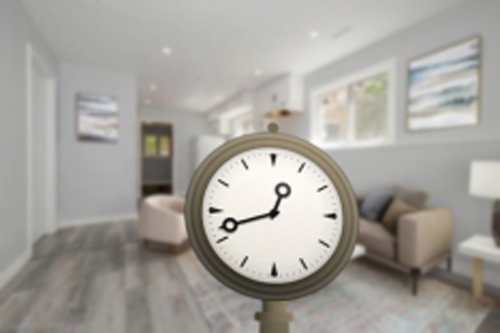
12:42
